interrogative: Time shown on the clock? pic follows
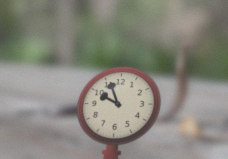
9:56
